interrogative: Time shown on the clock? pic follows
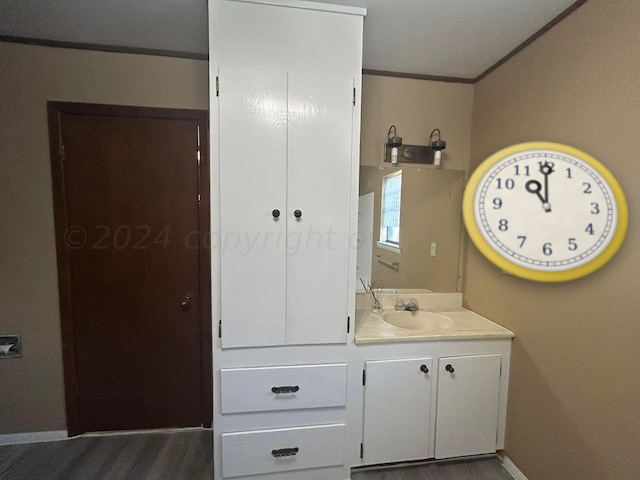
11:00
